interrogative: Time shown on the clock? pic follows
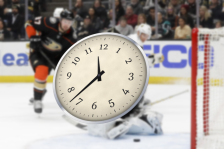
11:37
